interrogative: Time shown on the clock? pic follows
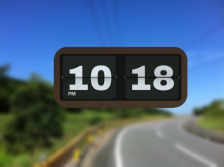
10:18
